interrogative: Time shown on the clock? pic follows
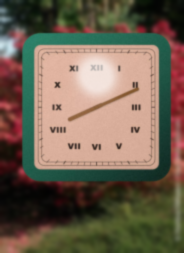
8:11
